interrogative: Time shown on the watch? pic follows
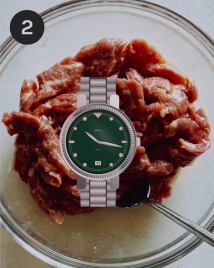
10:17
